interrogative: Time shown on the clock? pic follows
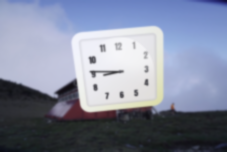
8:46
